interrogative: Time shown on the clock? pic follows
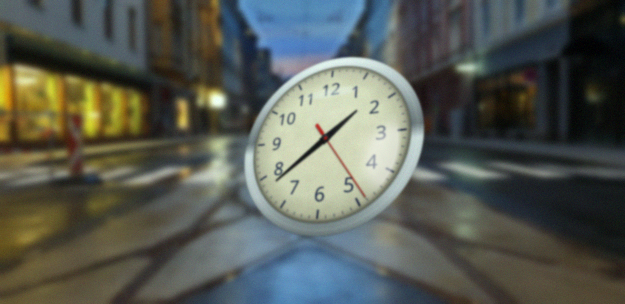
1:38:24
